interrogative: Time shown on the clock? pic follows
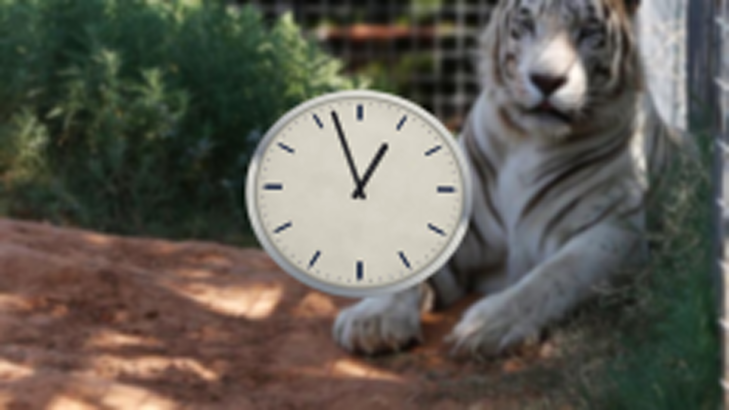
12:57
